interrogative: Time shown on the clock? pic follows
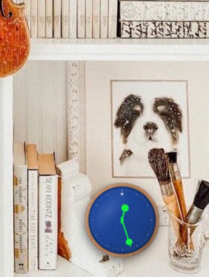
12:27
